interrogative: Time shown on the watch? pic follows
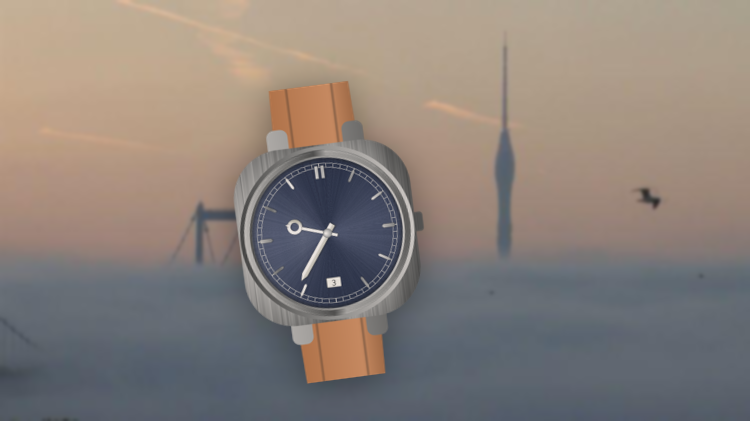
9:36
